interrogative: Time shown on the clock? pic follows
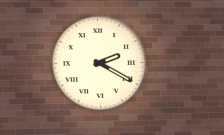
2:20
